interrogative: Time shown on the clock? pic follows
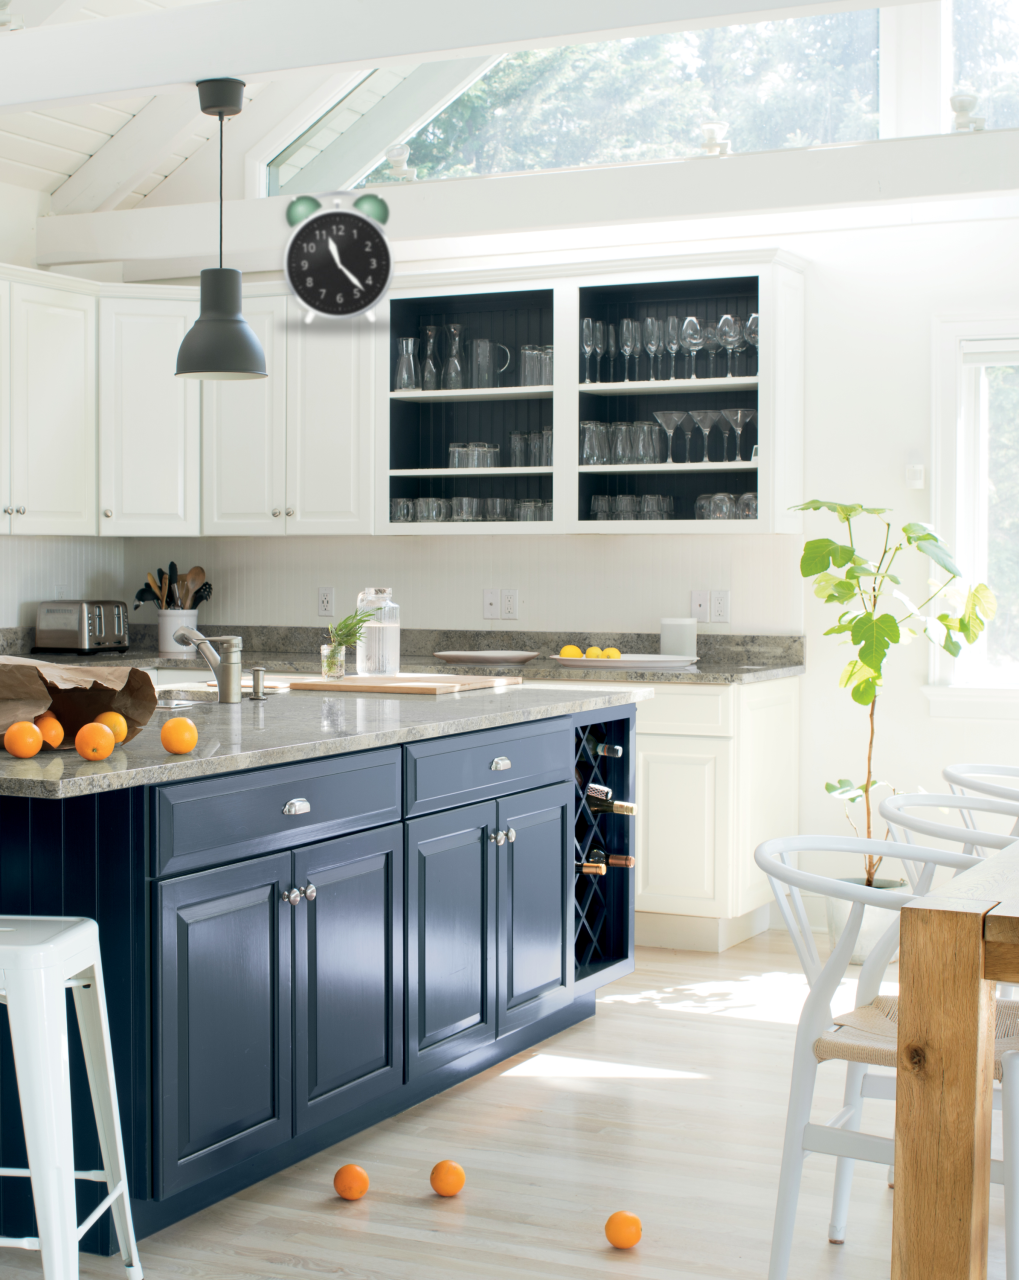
11:23
